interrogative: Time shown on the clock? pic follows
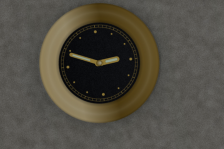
2:49
